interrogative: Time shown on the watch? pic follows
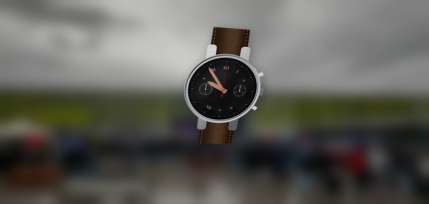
9:54
